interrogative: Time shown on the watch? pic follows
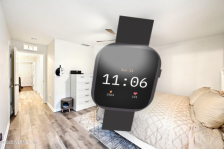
11:06
